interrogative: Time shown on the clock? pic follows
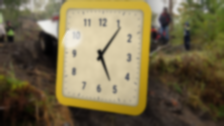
5:06
